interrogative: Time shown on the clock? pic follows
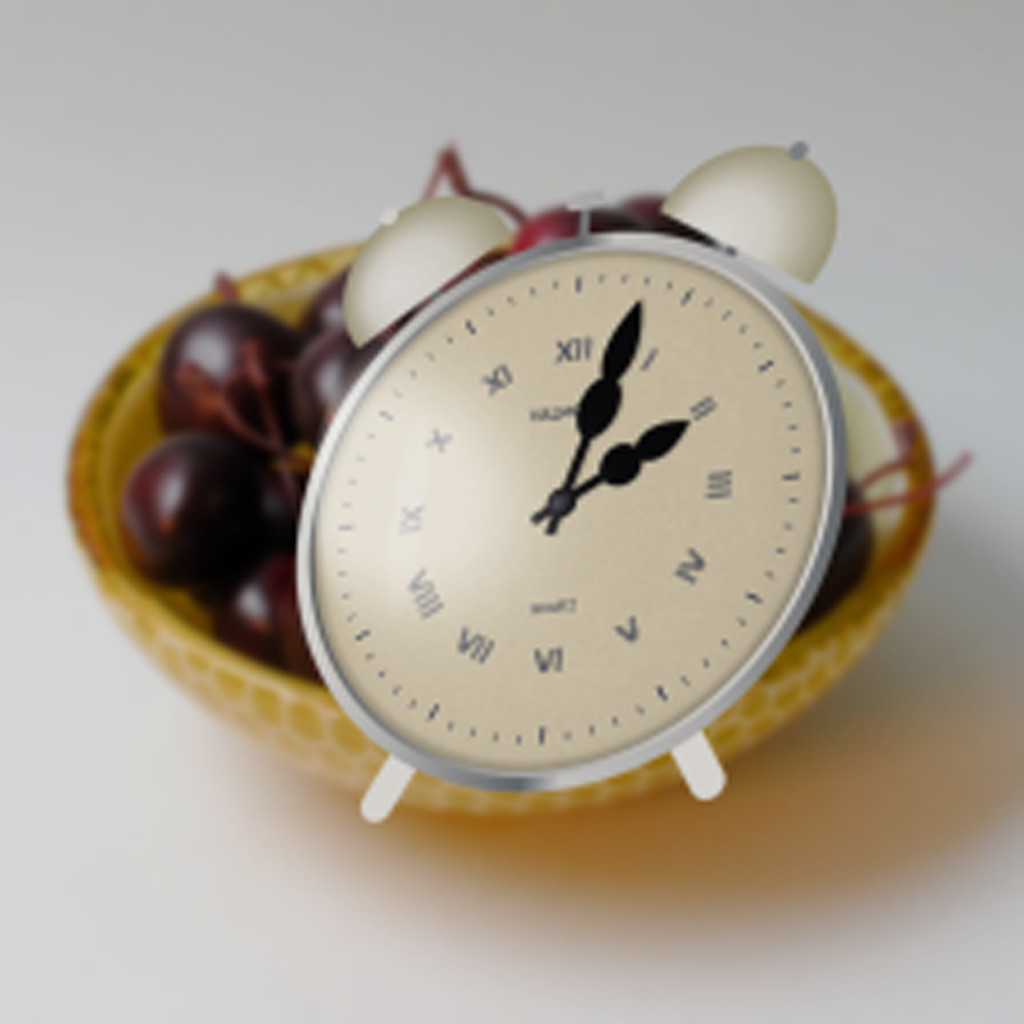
2:03
